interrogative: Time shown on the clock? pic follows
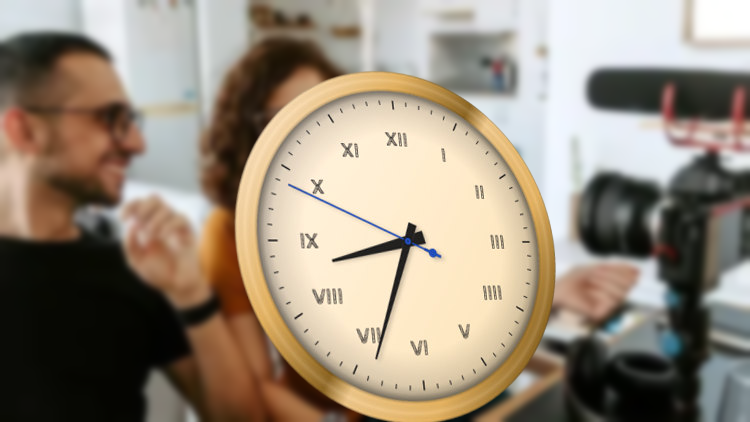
8:33:49
